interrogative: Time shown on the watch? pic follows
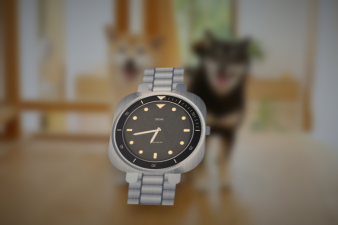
6:43
